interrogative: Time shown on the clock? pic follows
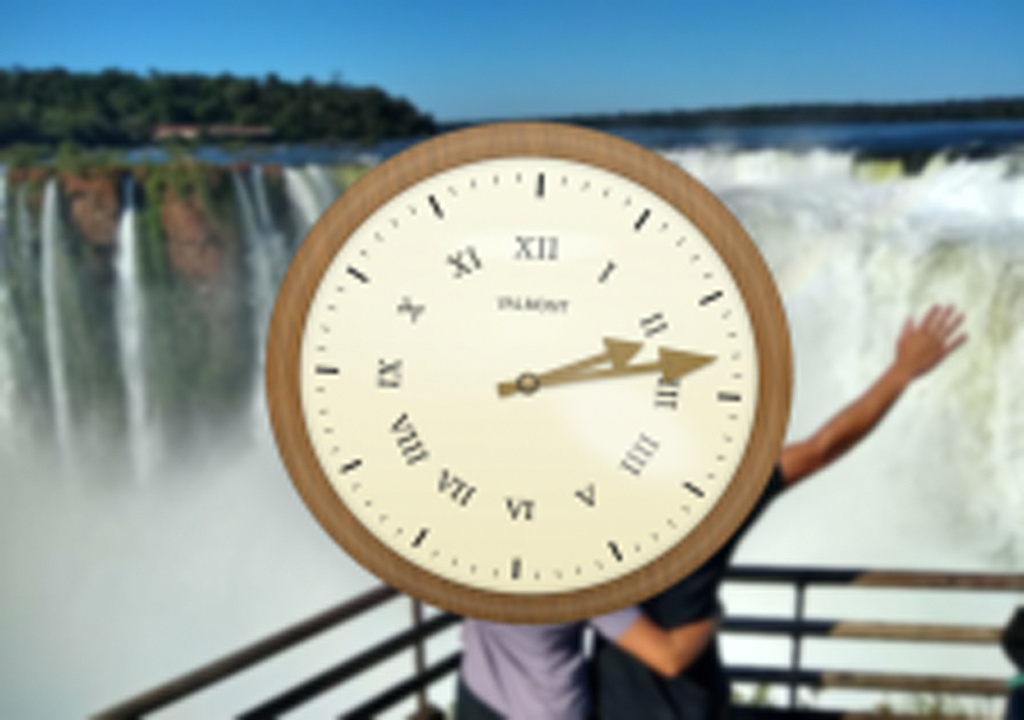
2:13
